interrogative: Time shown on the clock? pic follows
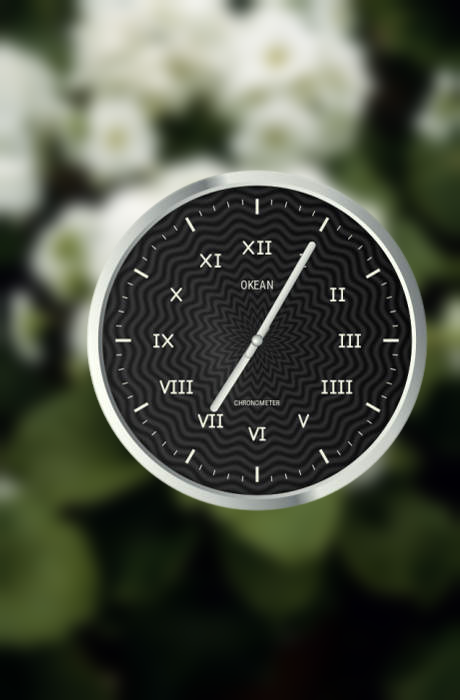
7:05
